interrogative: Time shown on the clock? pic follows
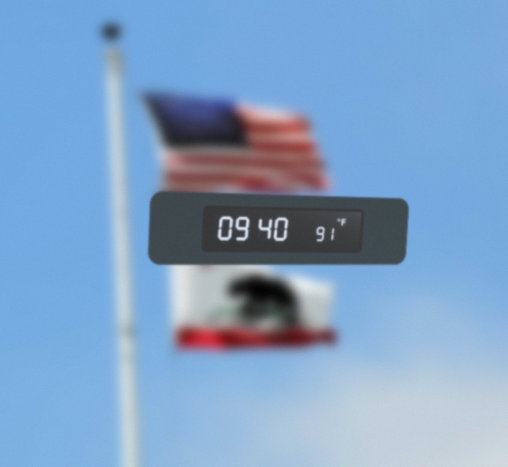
9:40
